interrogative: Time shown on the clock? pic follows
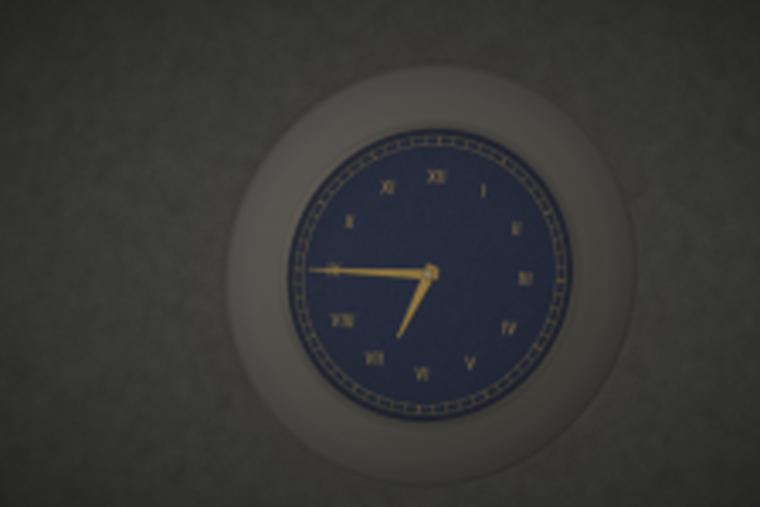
6:45
